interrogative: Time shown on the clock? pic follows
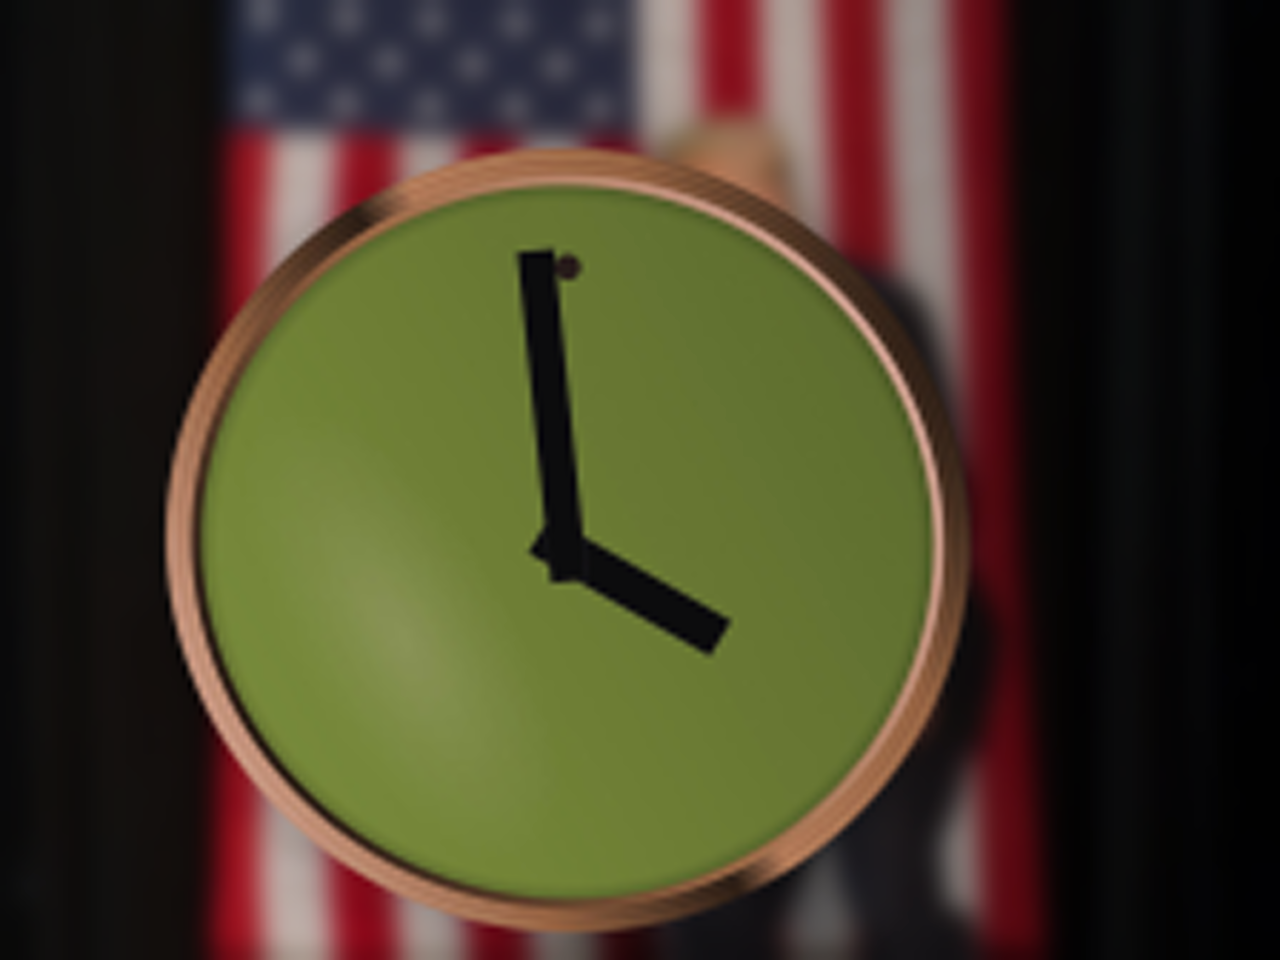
3:59
